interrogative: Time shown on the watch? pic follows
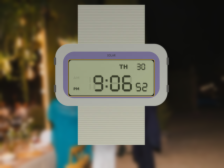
9:06:52
